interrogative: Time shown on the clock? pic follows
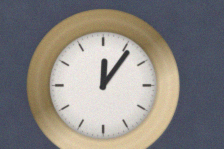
12:06
